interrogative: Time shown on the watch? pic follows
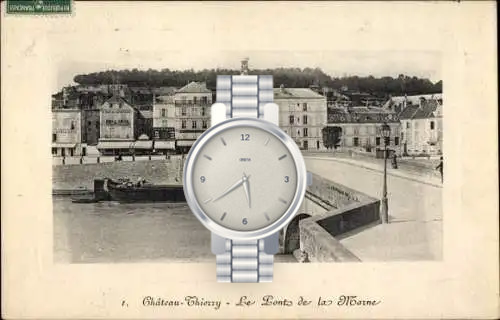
5:39
